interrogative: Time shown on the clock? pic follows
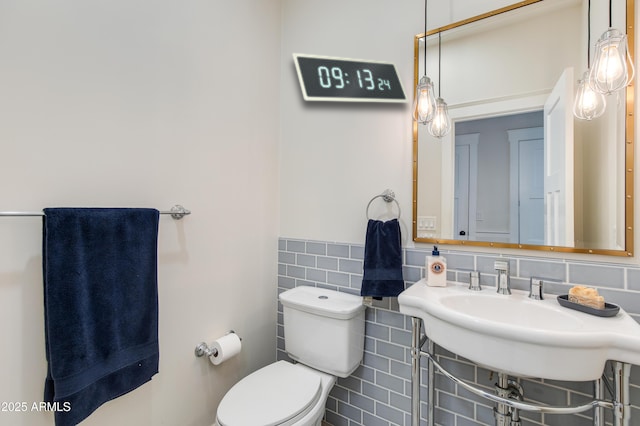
9:13:24
